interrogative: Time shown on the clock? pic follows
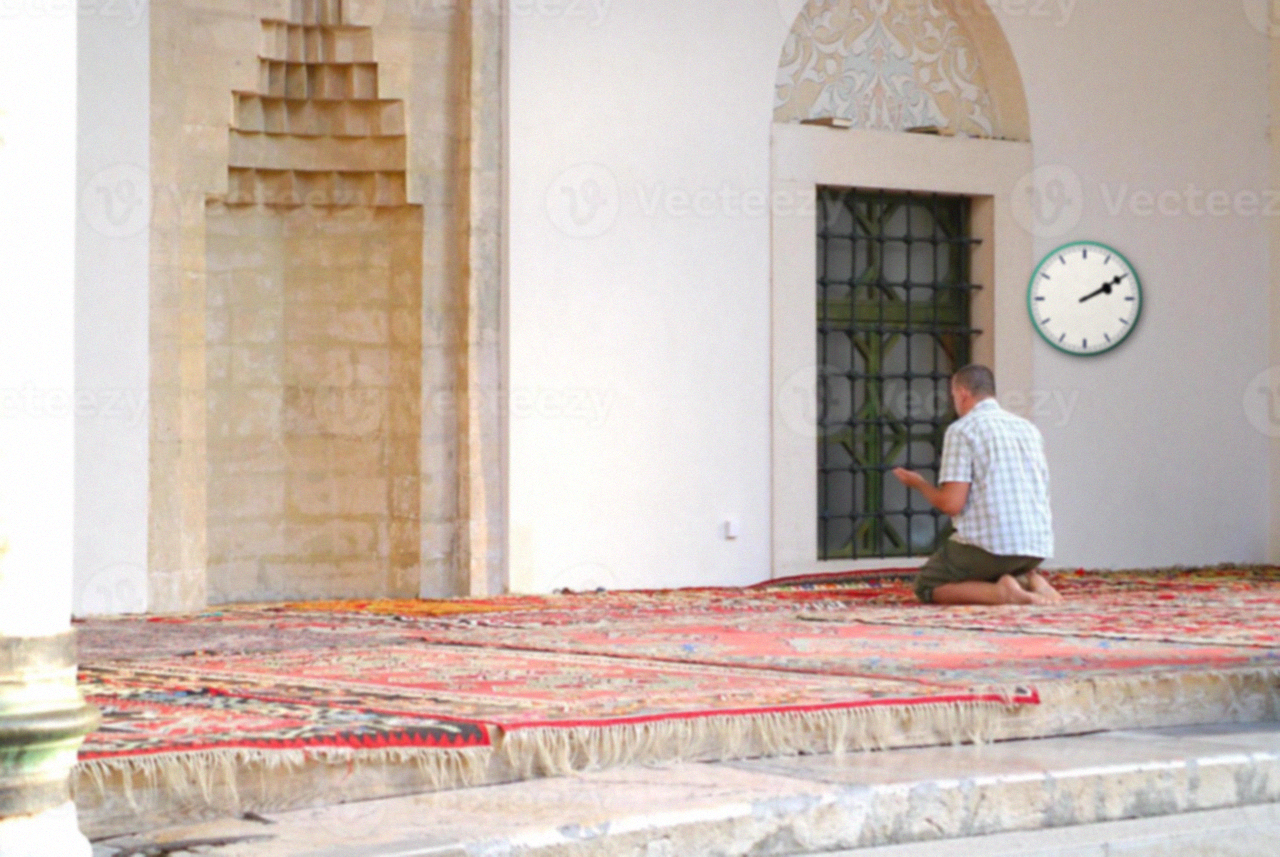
2:10
